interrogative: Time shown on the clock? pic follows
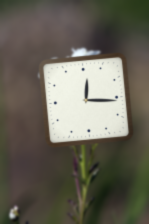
12:16
